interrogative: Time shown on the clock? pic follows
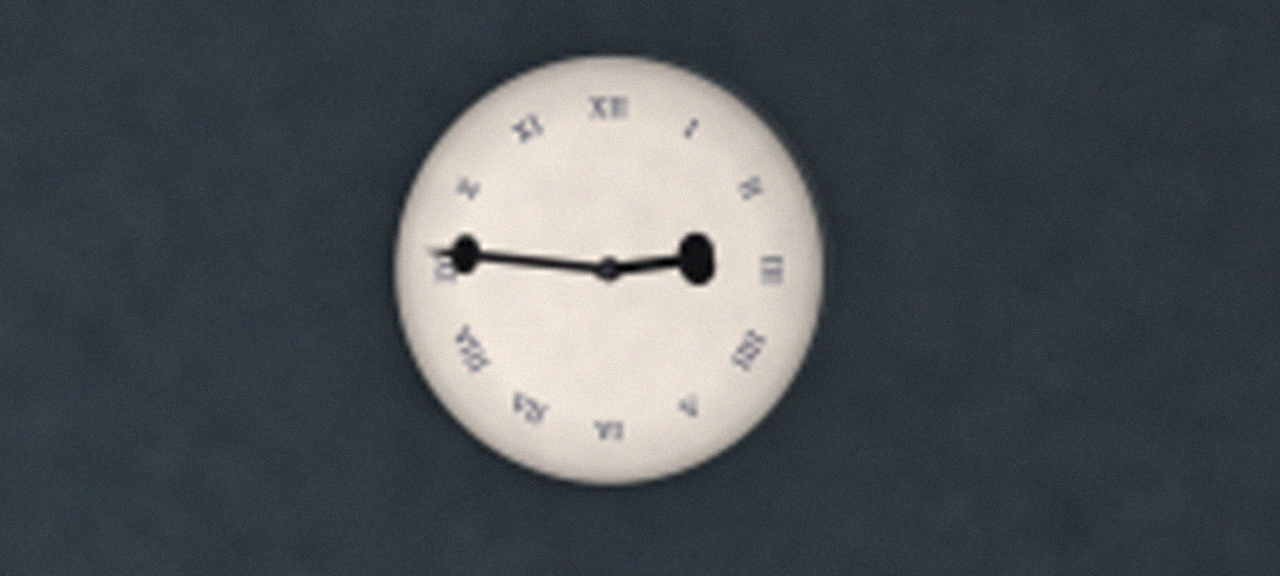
2:46
